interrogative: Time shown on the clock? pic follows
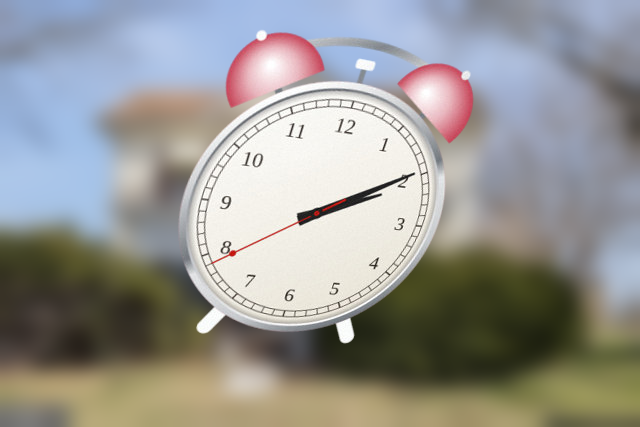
2:09:39
